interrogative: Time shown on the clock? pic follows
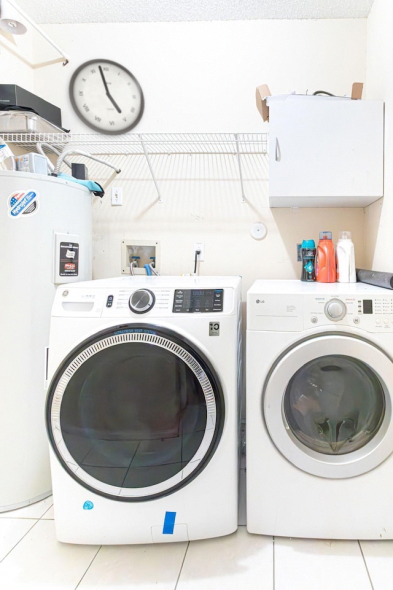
4:58
